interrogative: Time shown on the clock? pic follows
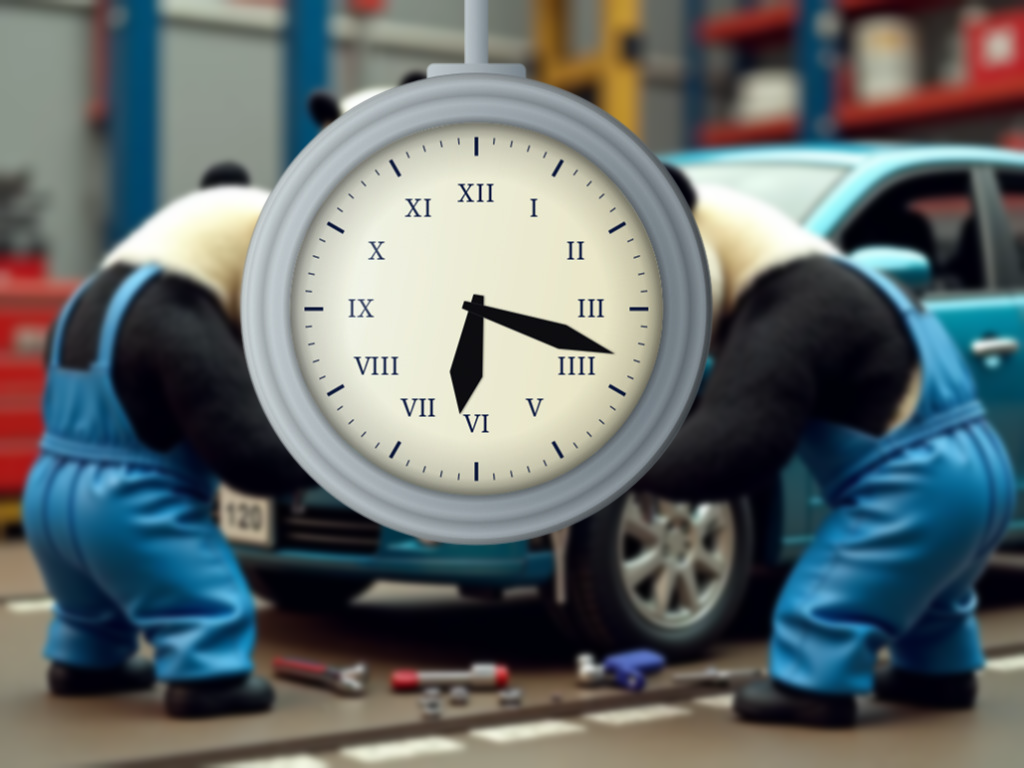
6:18
